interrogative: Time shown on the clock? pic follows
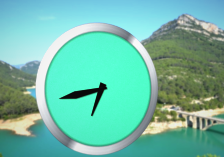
6:43
